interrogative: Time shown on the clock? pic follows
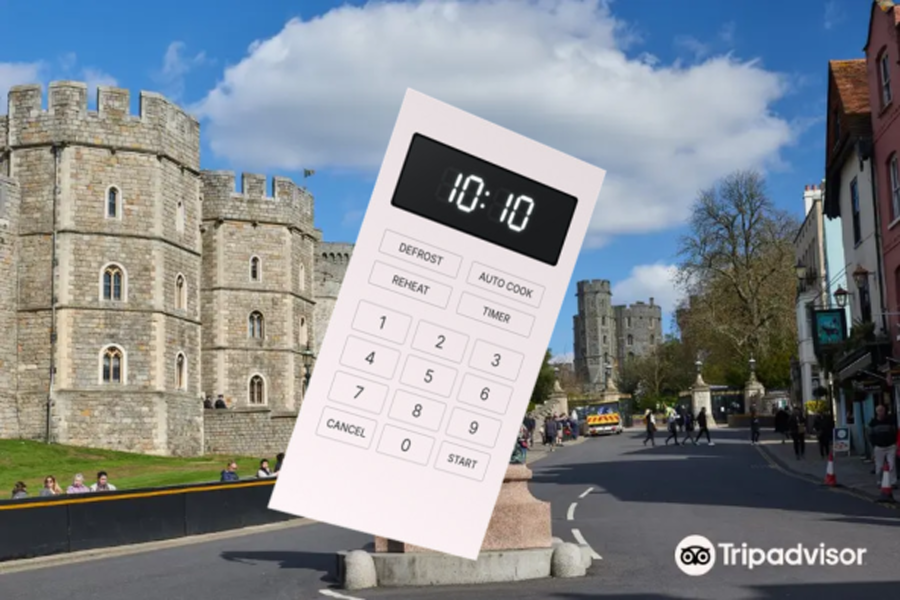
10:10
